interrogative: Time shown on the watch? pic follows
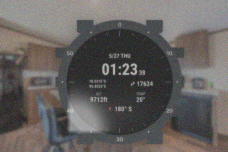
1:23
